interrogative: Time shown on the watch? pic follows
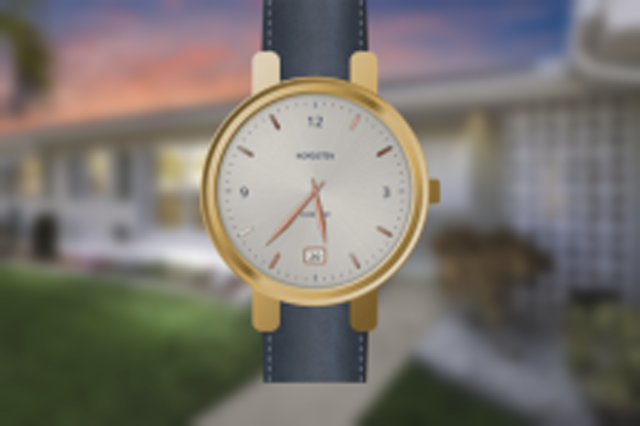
5:37
